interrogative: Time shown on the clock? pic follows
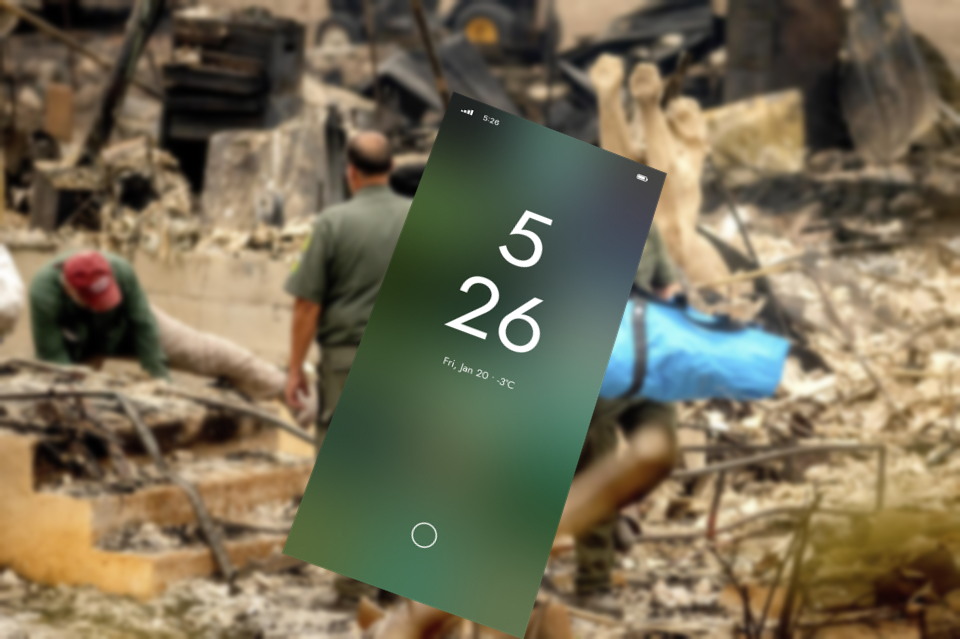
5:26
